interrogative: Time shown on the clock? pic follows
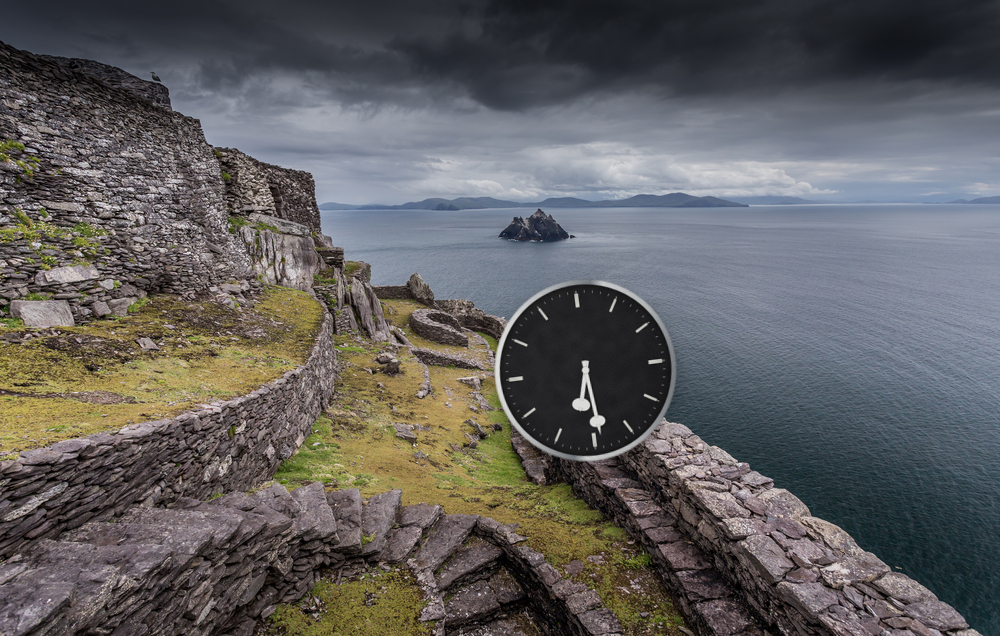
6:29
